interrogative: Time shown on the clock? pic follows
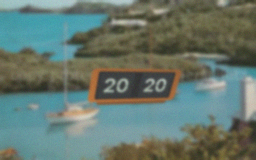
20:20
